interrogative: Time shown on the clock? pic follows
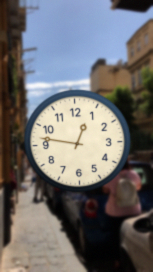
12:47
